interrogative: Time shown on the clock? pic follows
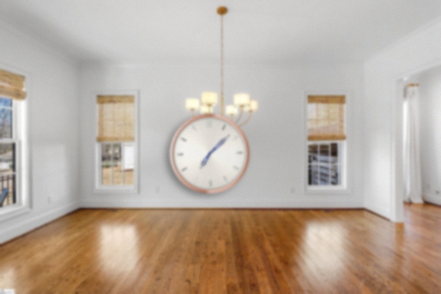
7:08
